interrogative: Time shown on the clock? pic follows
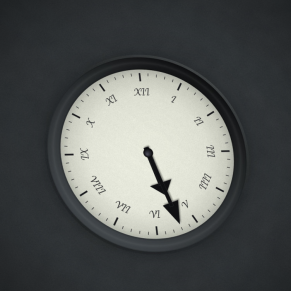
5:27
